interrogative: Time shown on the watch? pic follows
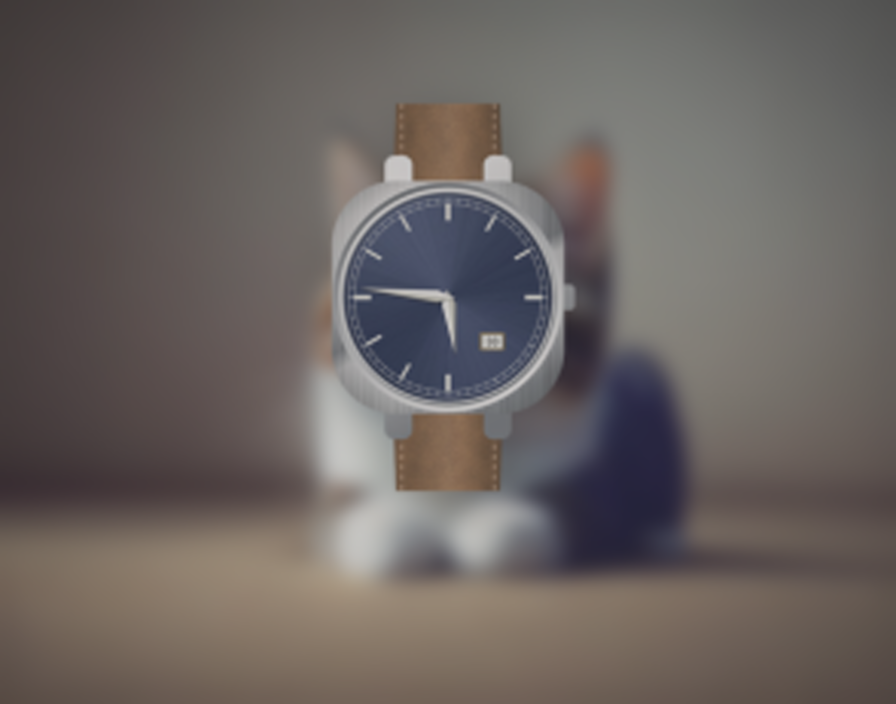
5:46
